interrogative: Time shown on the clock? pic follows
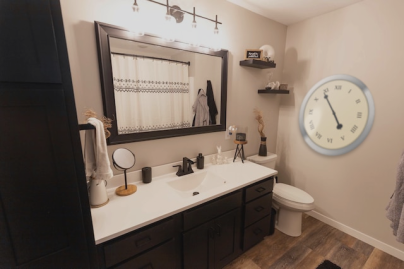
4:54
